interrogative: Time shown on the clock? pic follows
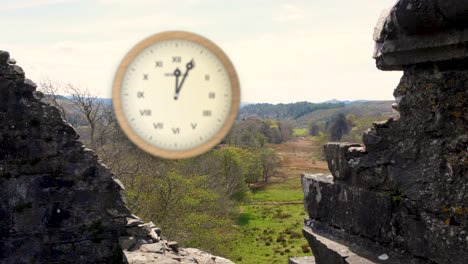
12:04
